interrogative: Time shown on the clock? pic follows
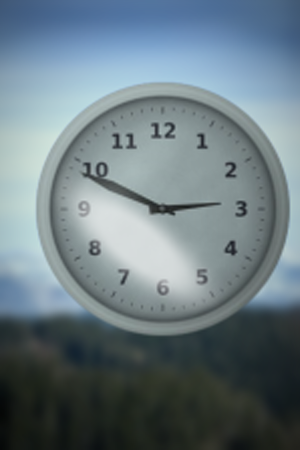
2:49
